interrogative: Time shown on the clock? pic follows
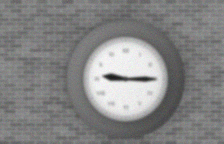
9:15
